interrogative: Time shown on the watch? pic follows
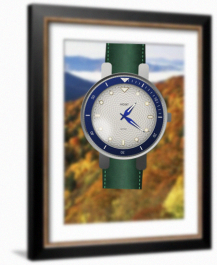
1:21
